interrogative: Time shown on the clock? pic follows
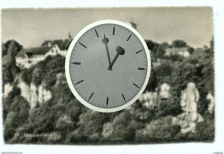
12:57
